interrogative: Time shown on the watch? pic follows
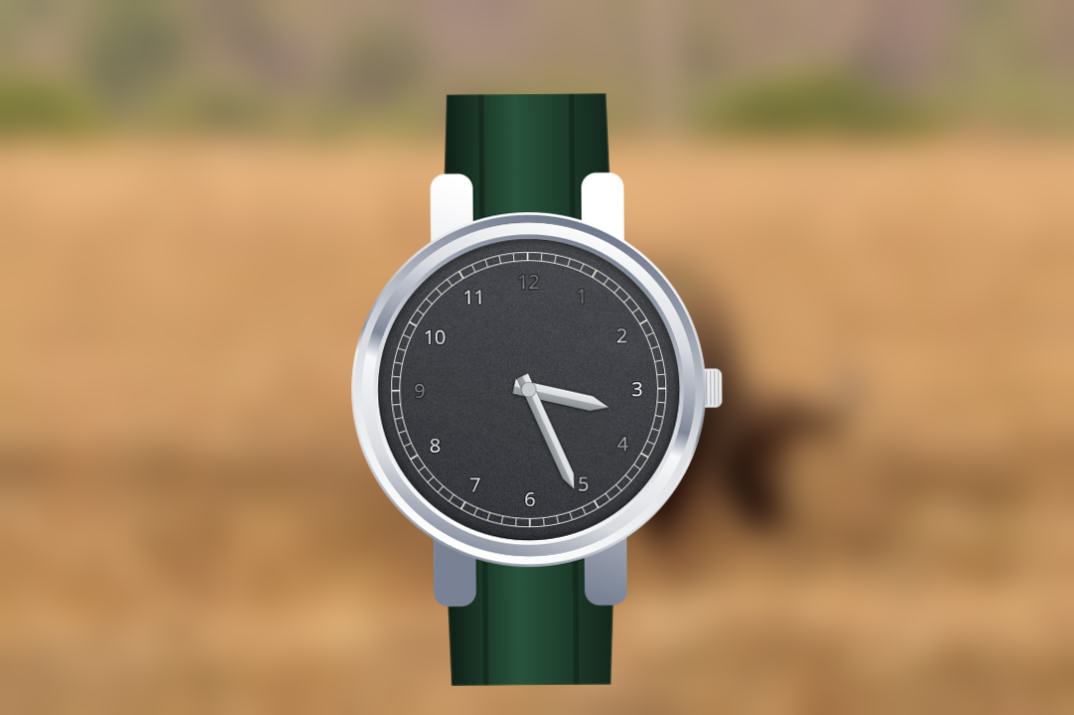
3:26
